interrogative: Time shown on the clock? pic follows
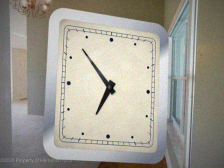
6:53
